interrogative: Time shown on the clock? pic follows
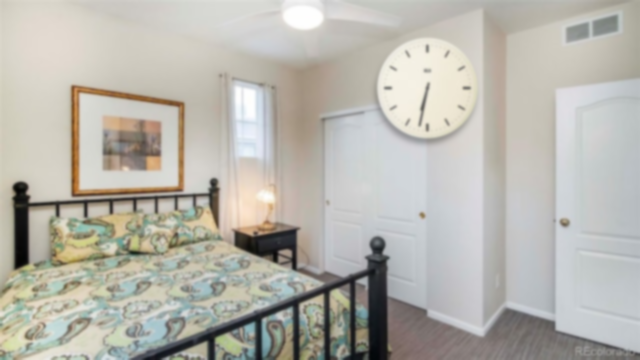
6:32
